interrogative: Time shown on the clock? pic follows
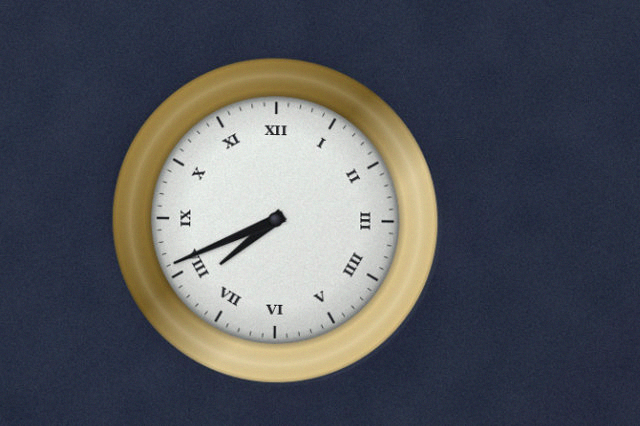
7:41
